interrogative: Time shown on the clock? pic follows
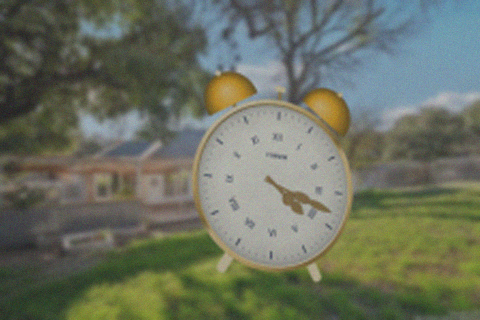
4:18
